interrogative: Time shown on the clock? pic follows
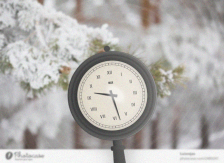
9:28
